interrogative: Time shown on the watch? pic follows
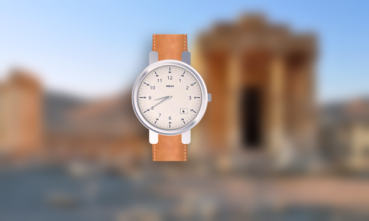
8:40
